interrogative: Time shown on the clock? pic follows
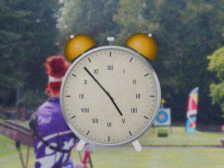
4:53
